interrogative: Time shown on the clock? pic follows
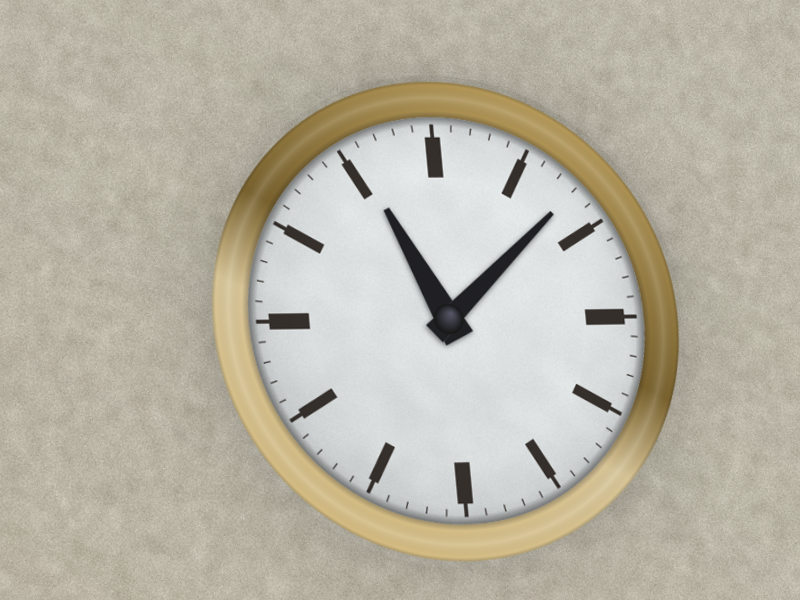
11:08
